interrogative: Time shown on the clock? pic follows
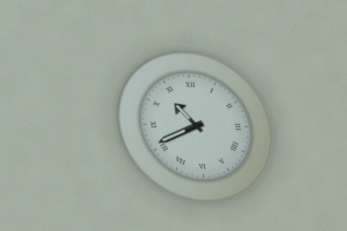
10:41
